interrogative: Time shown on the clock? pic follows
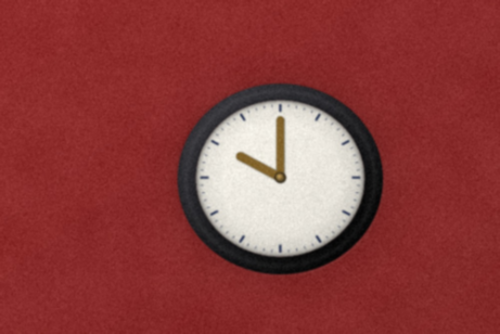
10:00
